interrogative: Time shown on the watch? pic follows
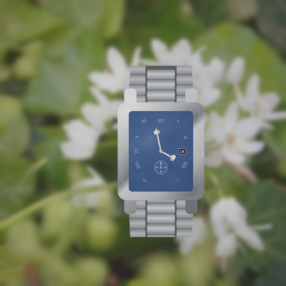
3:58
